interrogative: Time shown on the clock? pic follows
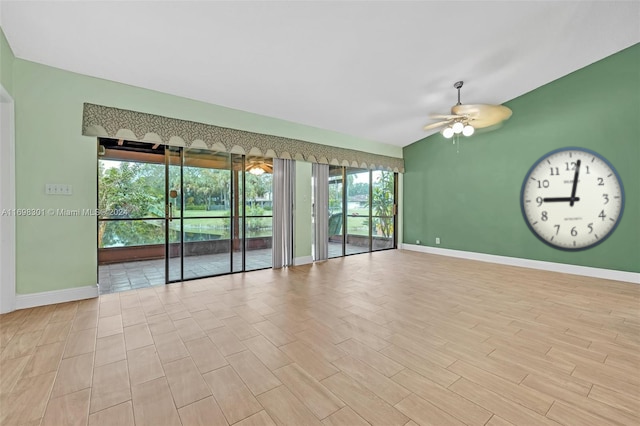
9:02
